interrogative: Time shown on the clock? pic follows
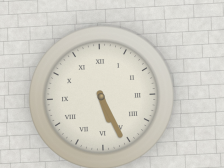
5:26
